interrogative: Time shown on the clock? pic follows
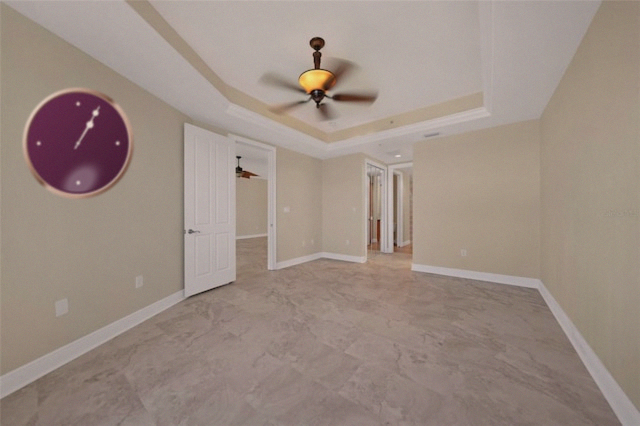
1:05
